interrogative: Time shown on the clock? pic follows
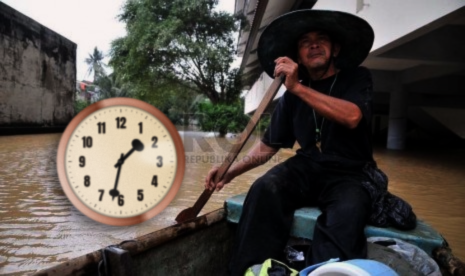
1:32
